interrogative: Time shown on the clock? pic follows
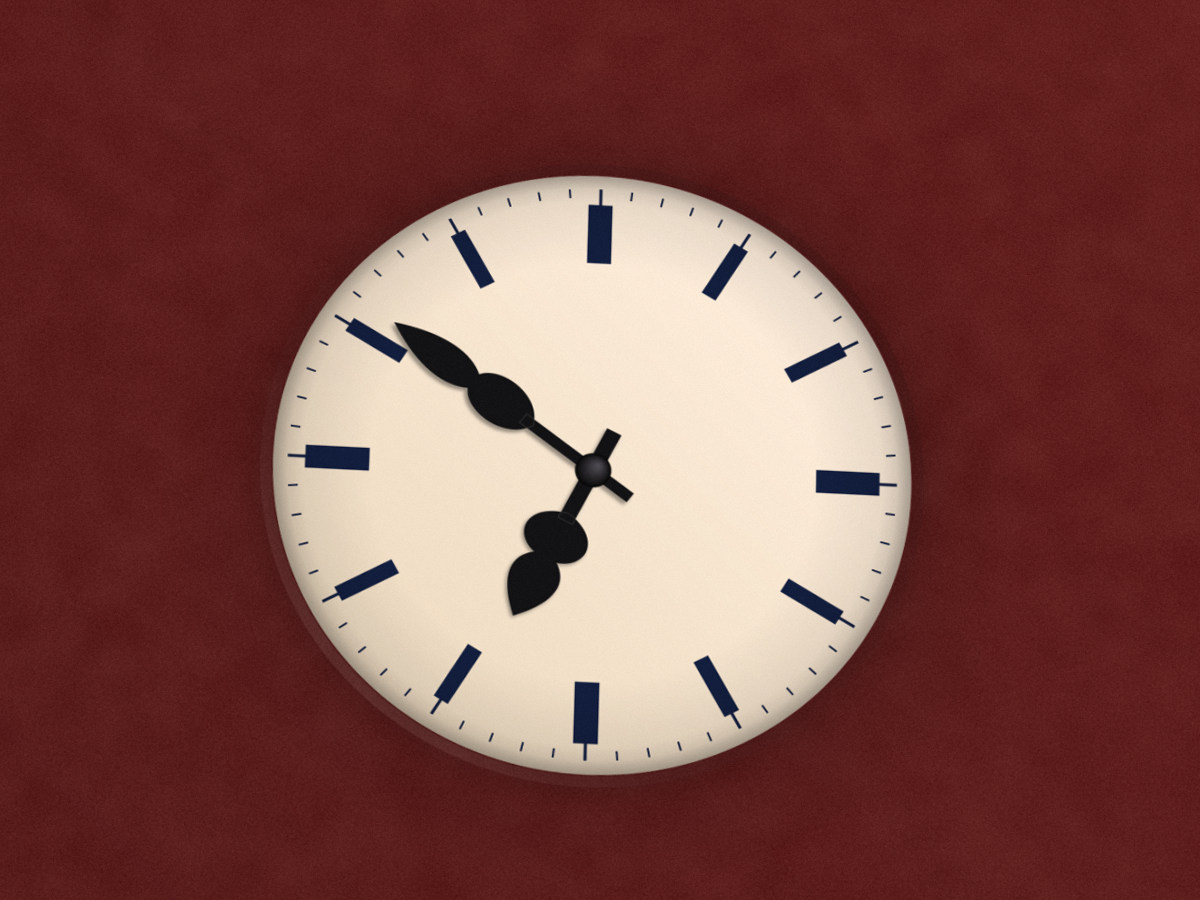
6:51
